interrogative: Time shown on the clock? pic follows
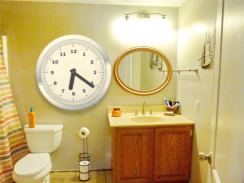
6:21
